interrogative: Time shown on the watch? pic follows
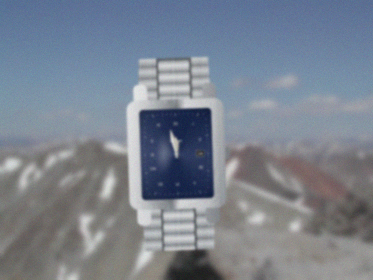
11:58
